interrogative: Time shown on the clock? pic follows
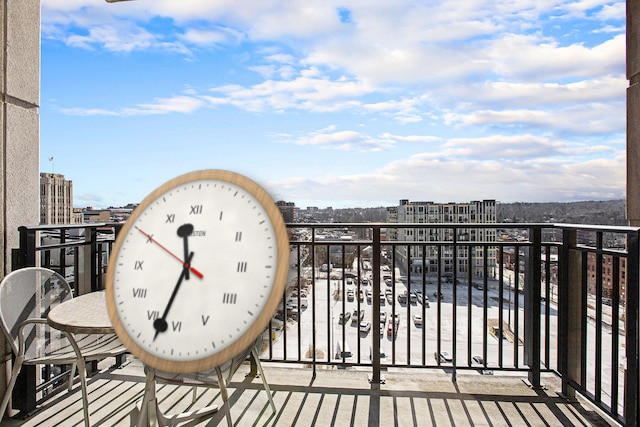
11:32:50
